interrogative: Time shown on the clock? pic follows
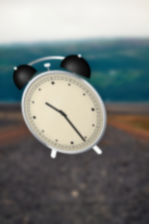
10:26
